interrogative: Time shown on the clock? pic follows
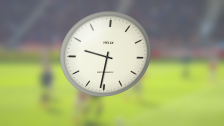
9:31
